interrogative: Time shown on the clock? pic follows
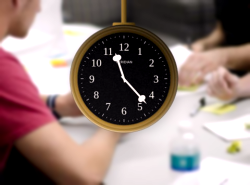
11:23
